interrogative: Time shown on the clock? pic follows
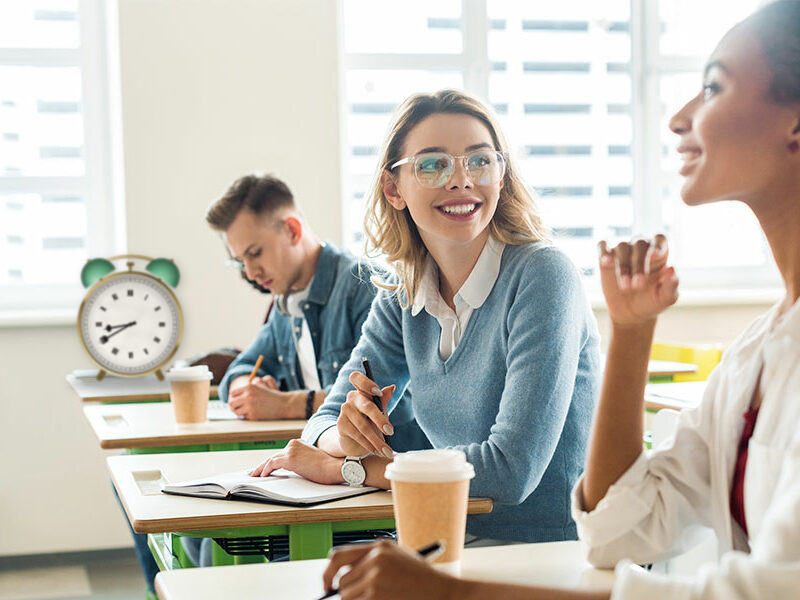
8:40
